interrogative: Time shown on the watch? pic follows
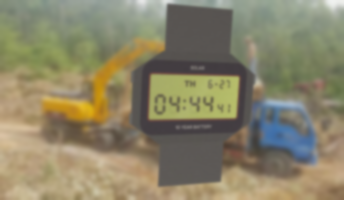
4:44
